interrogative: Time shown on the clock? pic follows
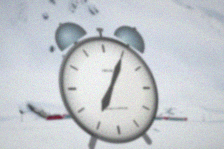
7:05
